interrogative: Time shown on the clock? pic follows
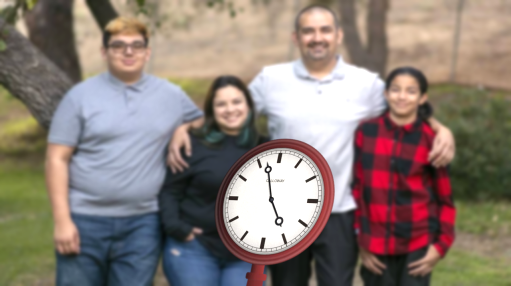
4:57
